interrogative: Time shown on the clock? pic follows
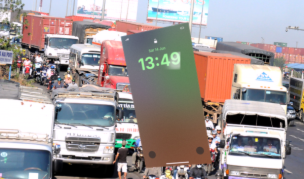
13:49
